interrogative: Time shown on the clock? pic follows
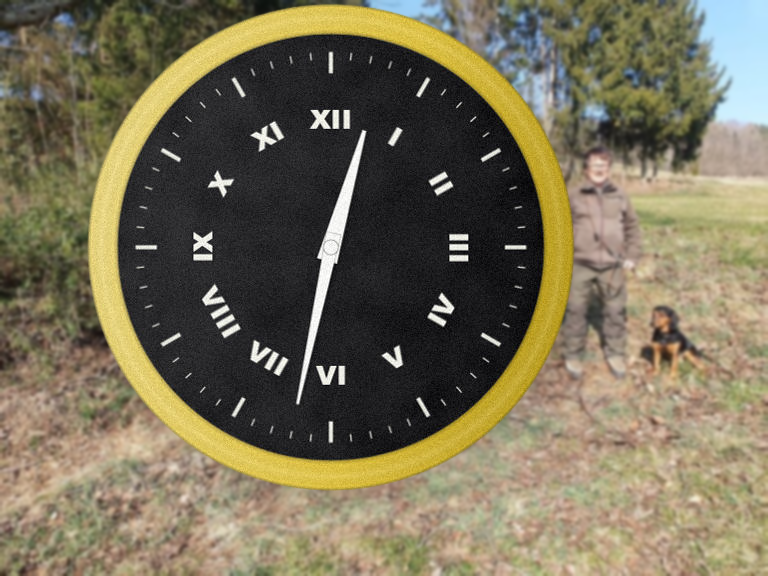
12:32
